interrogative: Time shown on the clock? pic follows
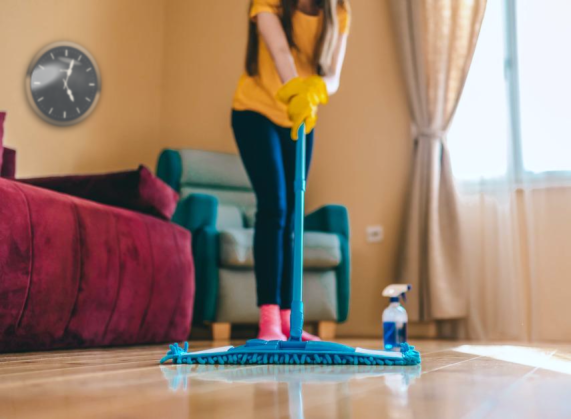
5:03
